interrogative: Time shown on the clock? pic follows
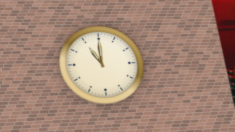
11:00
